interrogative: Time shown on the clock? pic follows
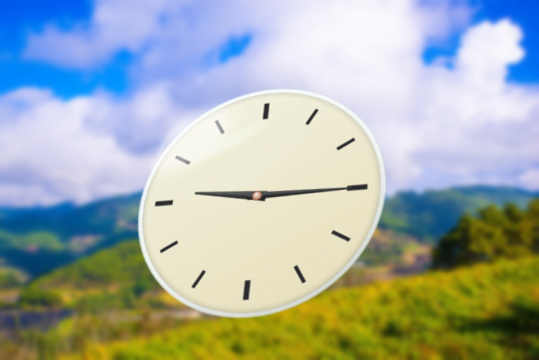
9:15
